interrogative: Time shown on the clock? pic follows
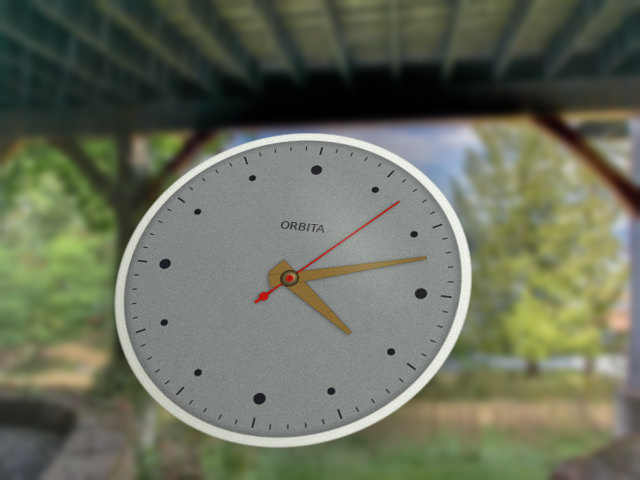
4:12:07
